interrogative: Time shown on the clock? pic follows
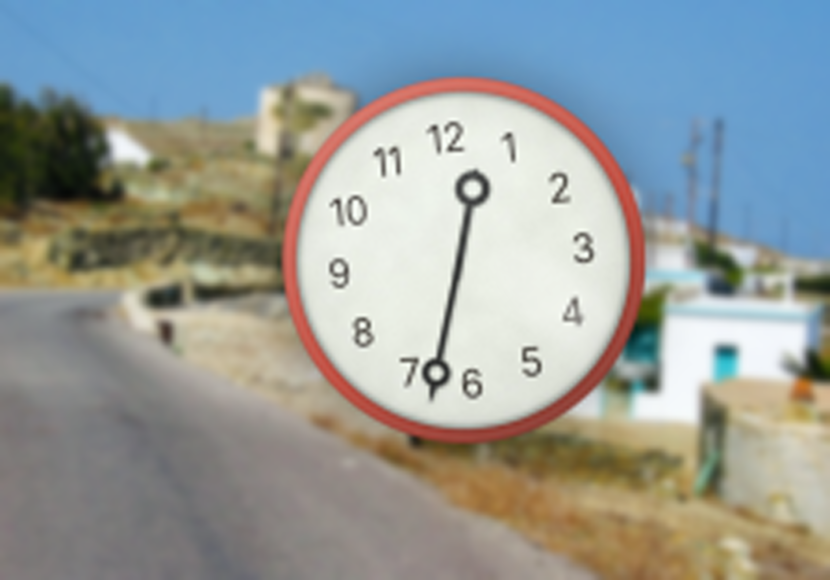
12:33
